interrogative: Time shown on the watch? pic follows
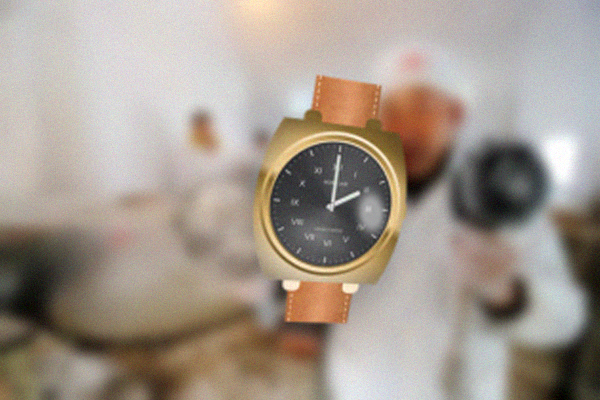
2:00
